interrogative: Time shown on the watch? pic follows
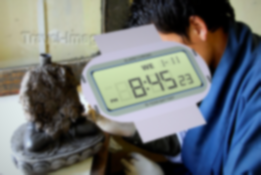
8:45
